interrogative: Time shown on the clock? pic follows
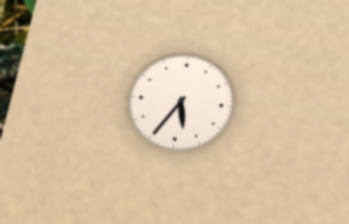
5:35
